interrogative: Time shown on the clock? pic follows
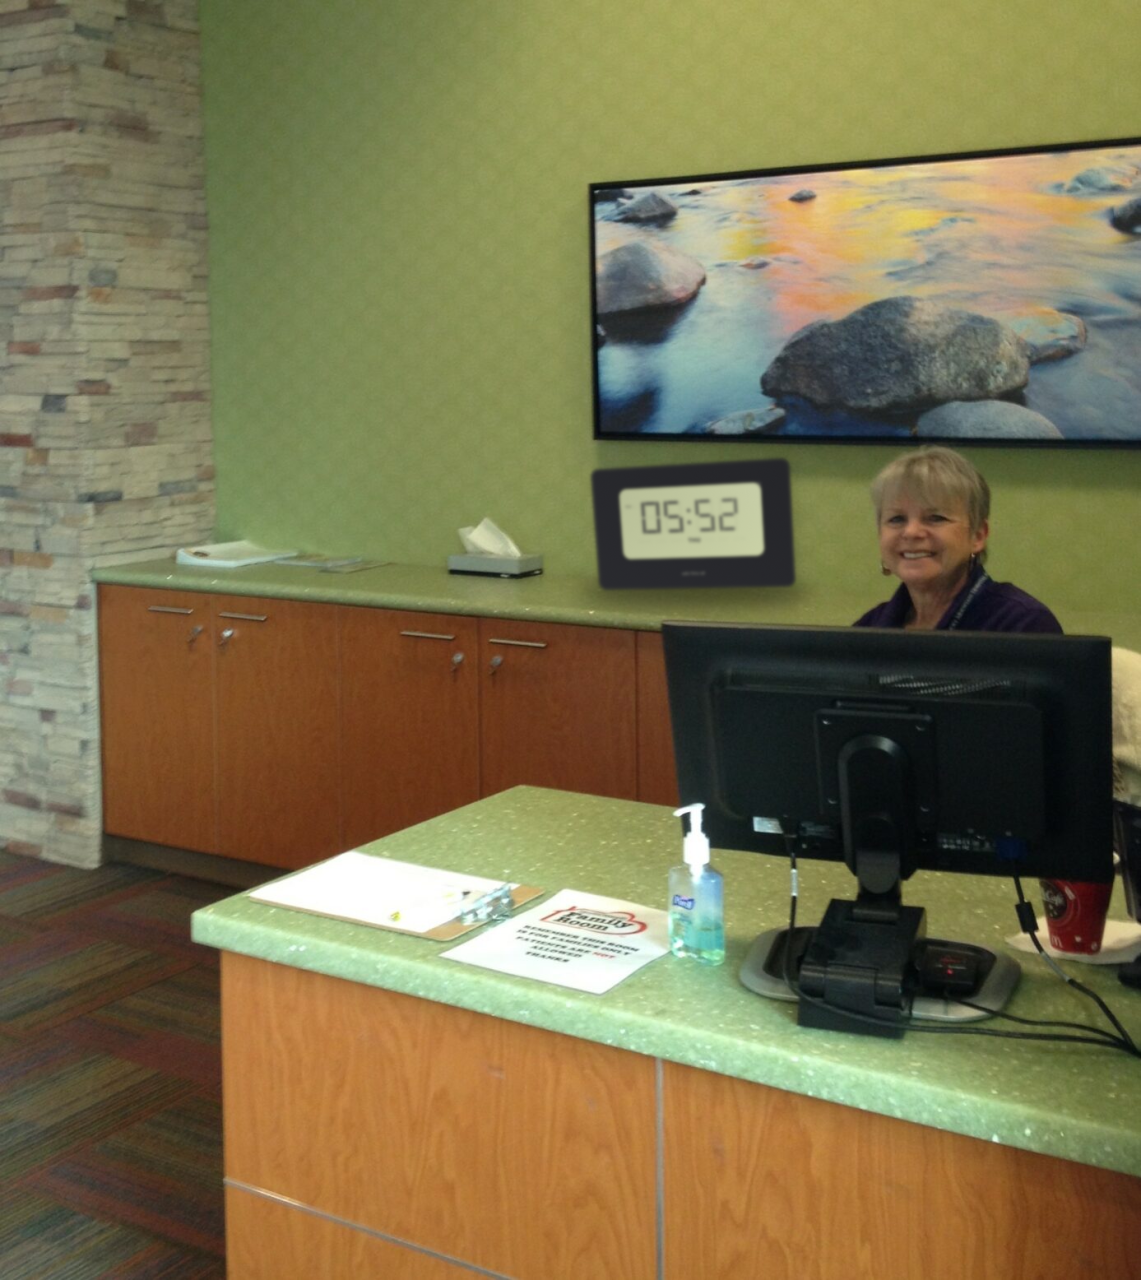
5:52
